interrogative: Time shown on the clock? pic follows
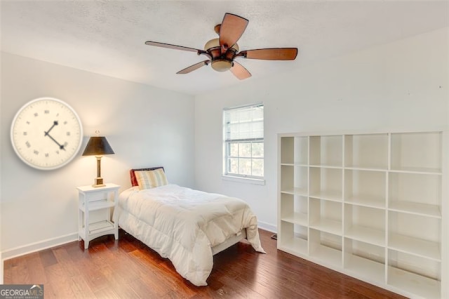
1:22
